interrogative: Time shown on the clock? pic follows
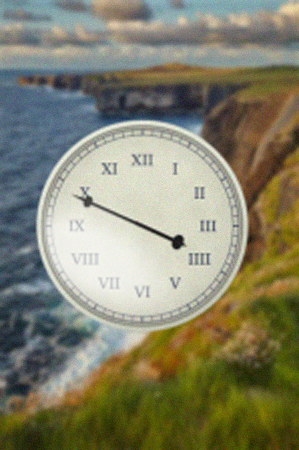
3:49
